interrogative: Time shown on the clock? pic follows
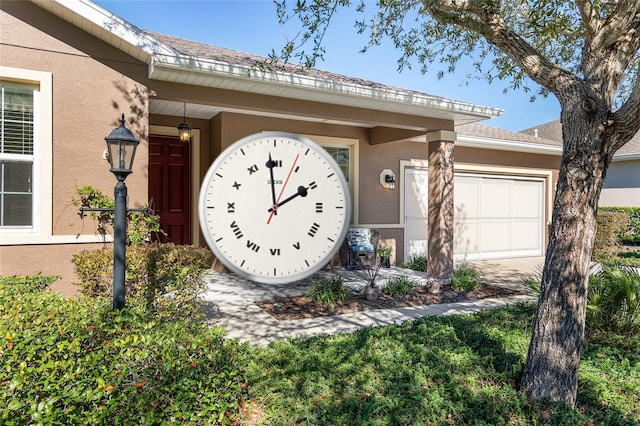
1:59:04
